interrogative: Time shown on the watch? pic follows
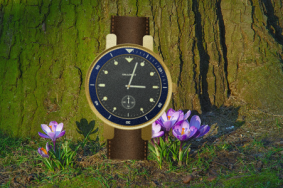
3:03
